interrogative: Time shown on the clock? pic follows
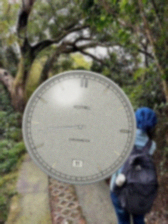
8:43
